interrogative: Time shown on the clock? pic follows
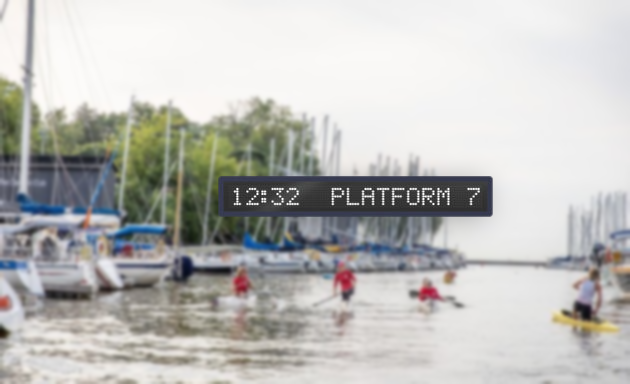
12:32
